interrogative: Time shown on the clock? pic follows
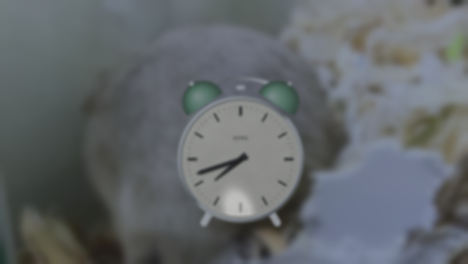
7:42
